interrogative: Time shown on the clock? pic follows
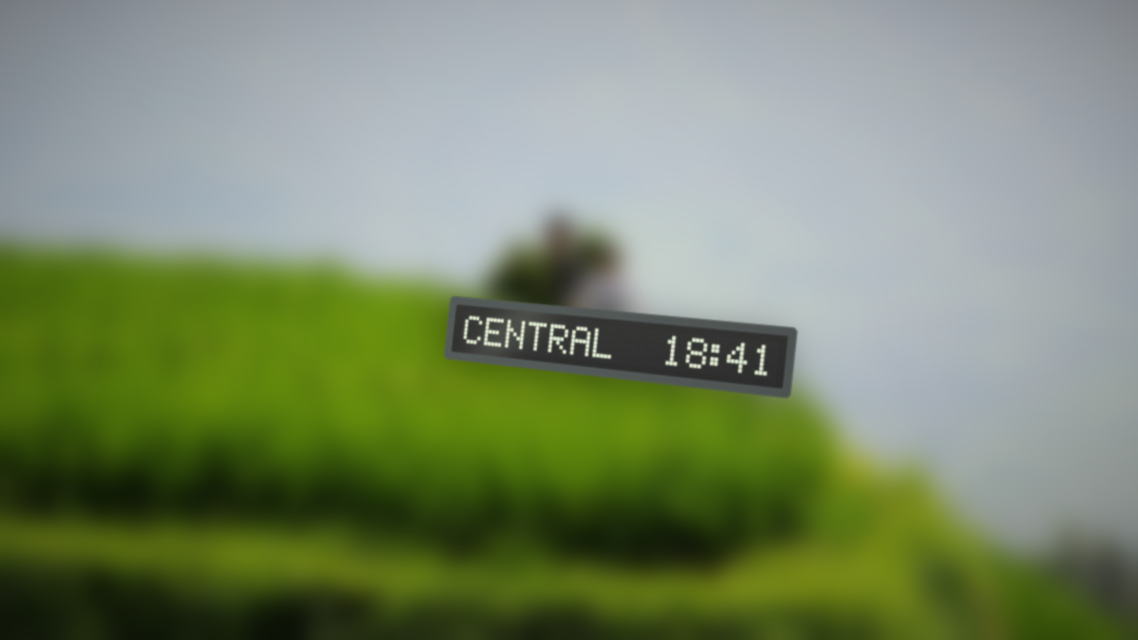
18:41
